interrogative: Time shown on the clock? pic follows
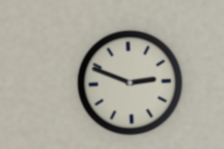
2:49
